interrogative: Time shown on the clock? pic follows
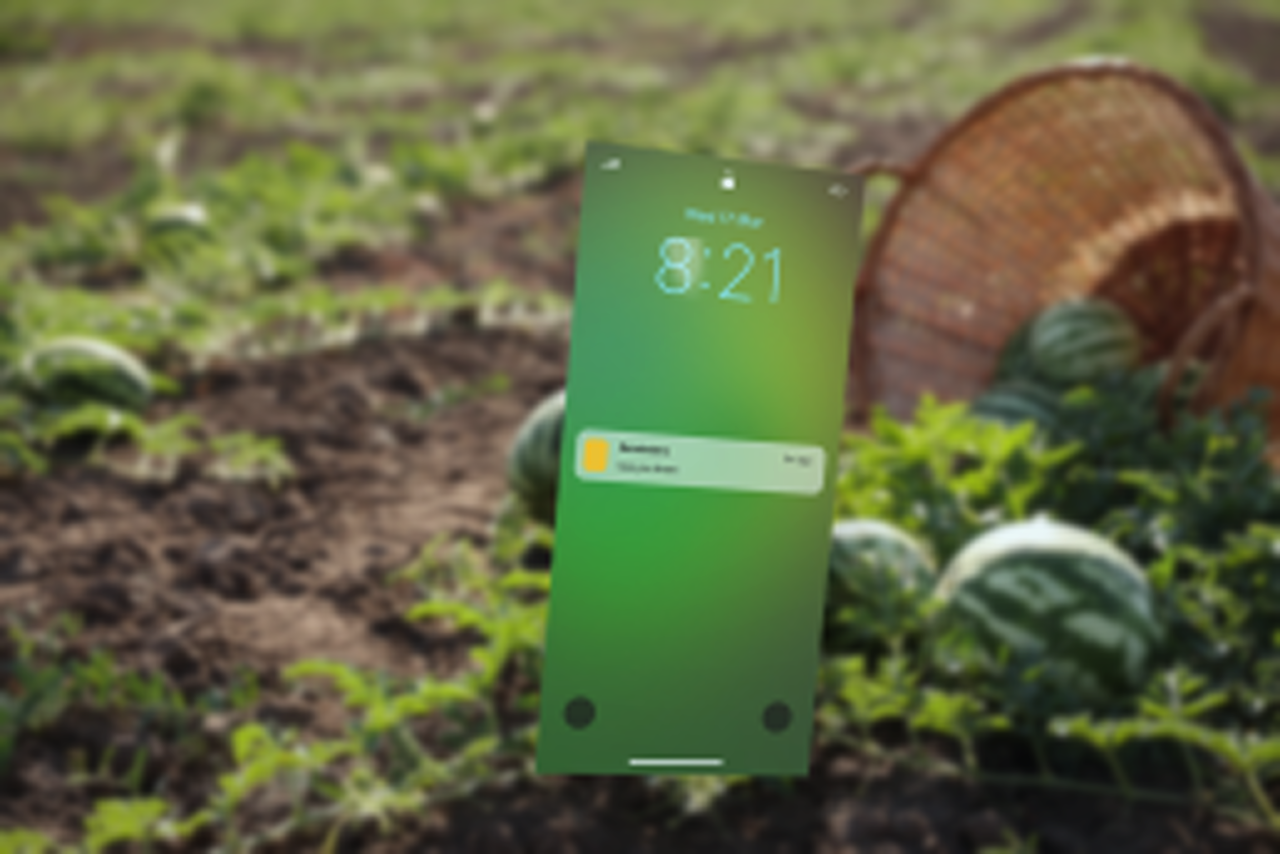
8:21
